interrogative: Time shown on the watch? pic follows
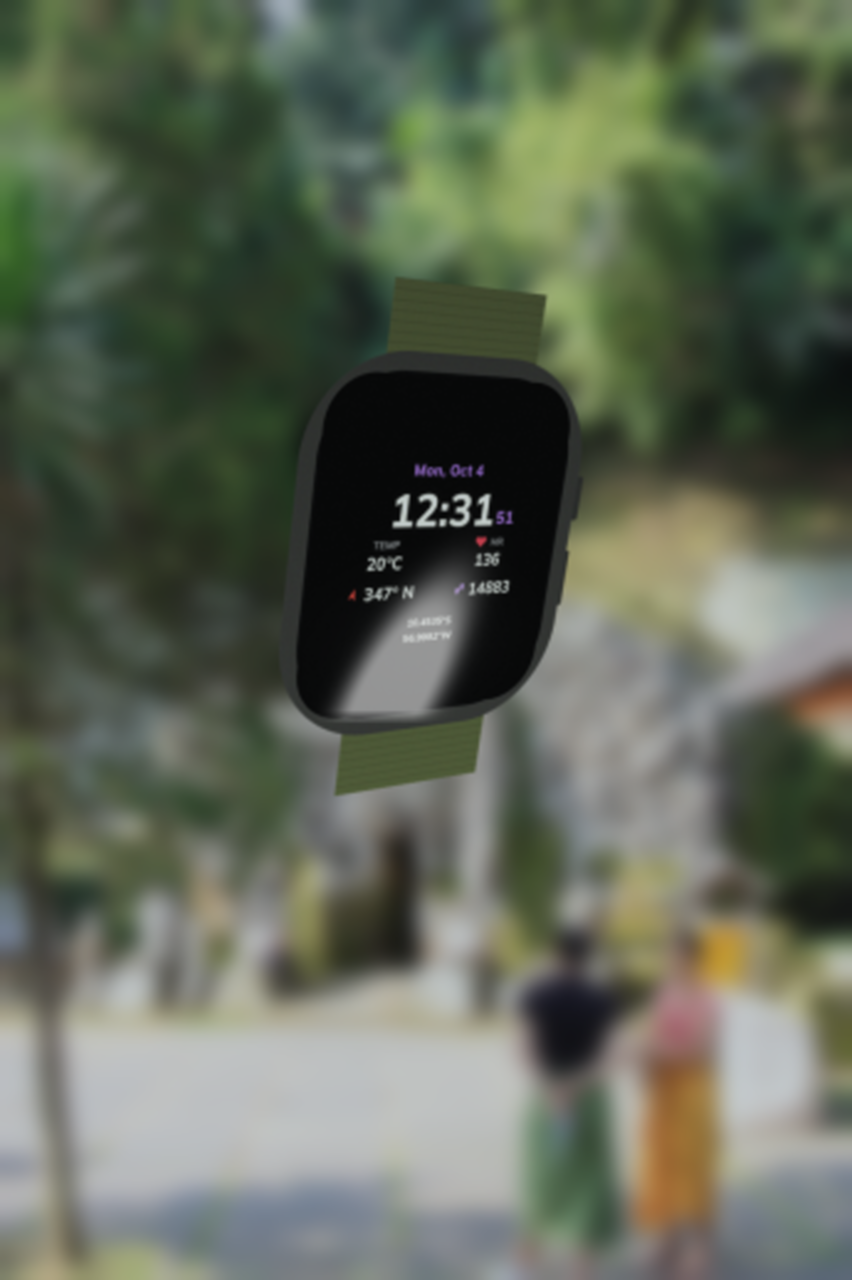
12:31
